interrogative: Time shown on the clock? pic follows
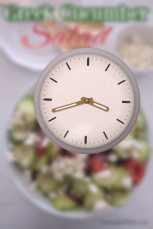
3:42
